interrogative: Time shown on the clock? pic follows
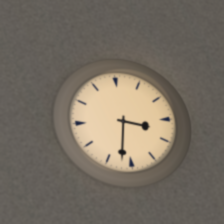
3:32
